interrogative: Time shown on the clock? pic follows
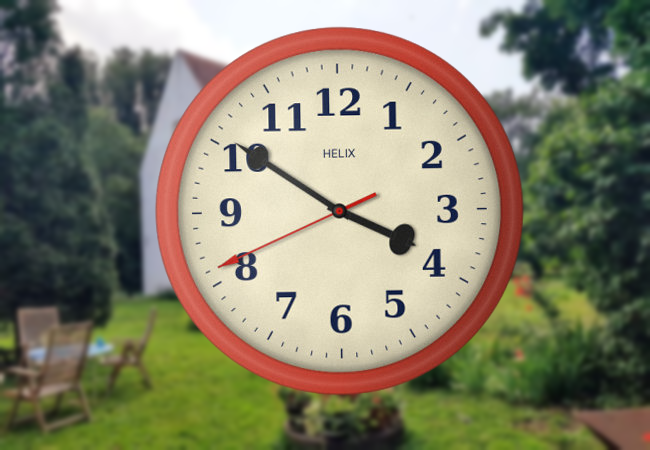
3:50:41
